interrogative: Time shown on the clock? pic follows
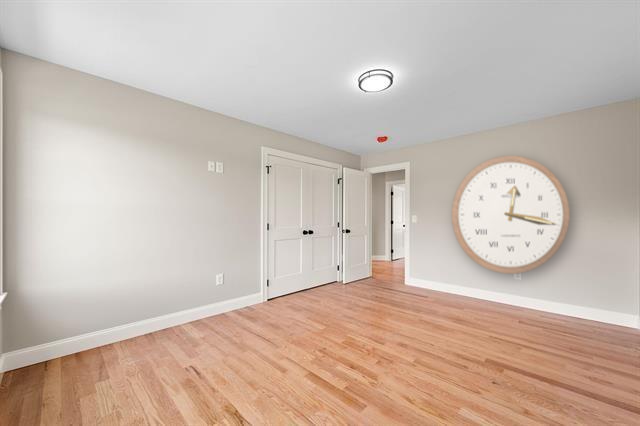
12:17
